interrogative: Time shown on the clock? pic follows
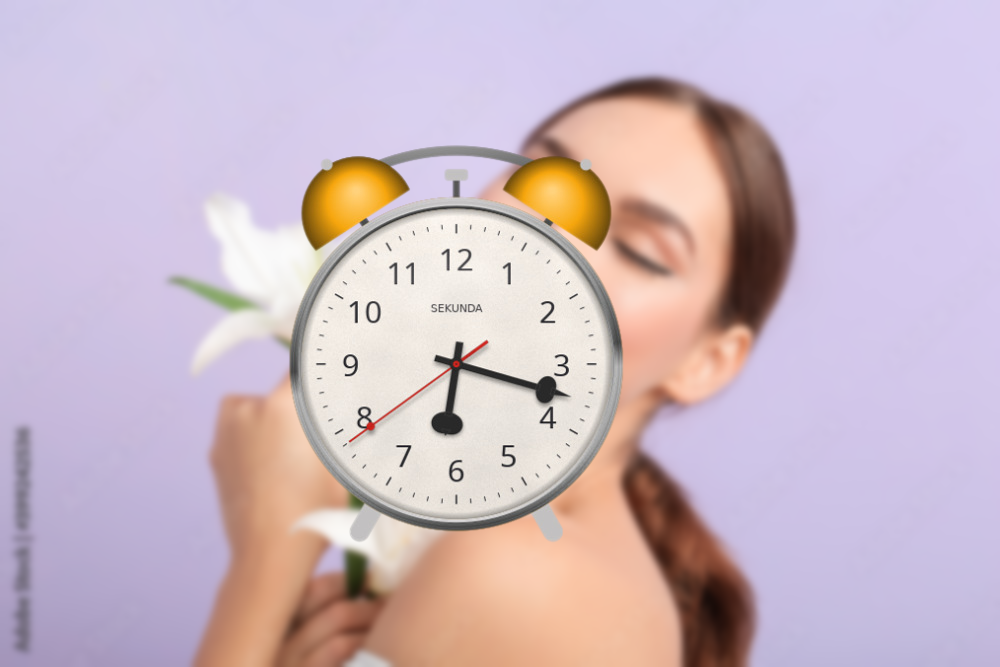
6:17:39
